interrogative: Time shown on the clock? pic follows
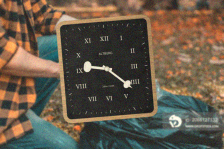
9:22
